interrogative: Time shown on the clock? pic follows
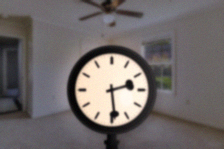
2:29
